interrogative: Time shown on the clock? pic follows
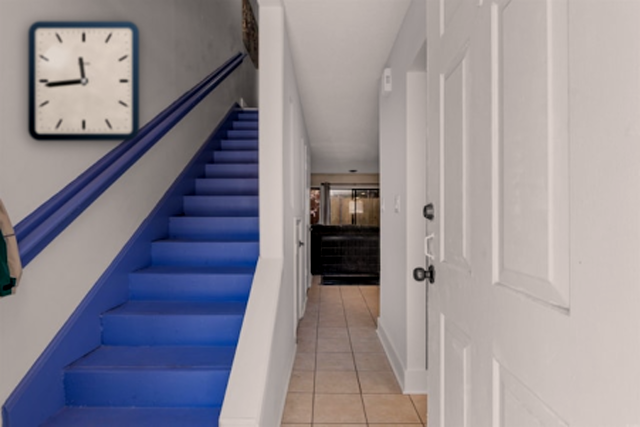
11:44
